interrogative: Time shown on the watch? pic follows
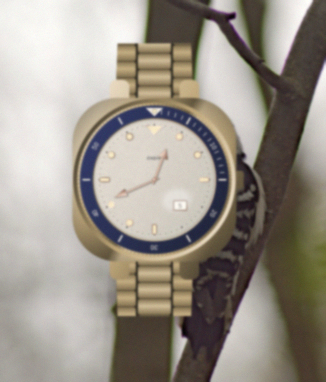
12:41
